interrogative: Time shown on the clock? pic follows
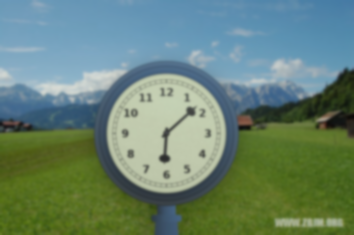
6:08
